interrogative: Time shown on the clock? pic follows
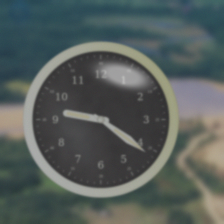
9:21
